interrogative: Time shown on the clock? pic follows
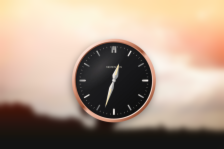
12:33
